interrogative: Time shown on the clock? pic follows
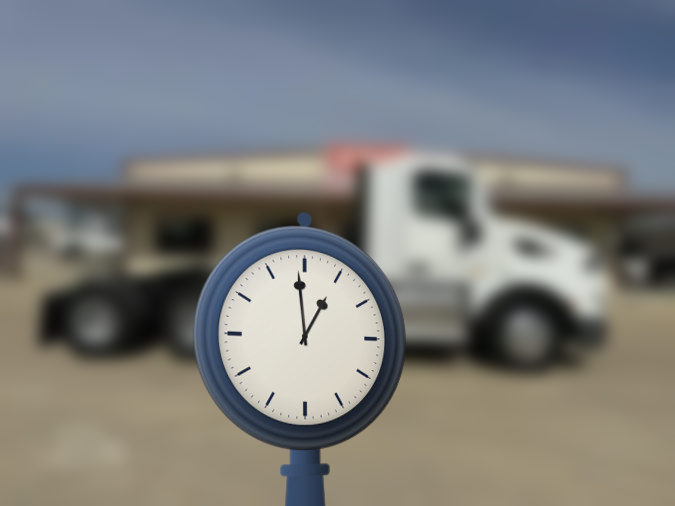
12:59
